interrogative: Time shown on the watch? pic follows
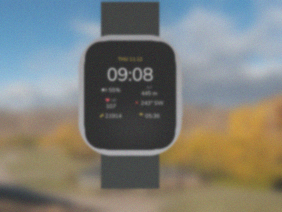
9:08
